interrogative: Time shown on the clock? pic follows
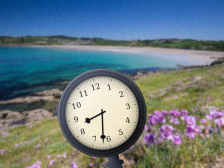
8:32
